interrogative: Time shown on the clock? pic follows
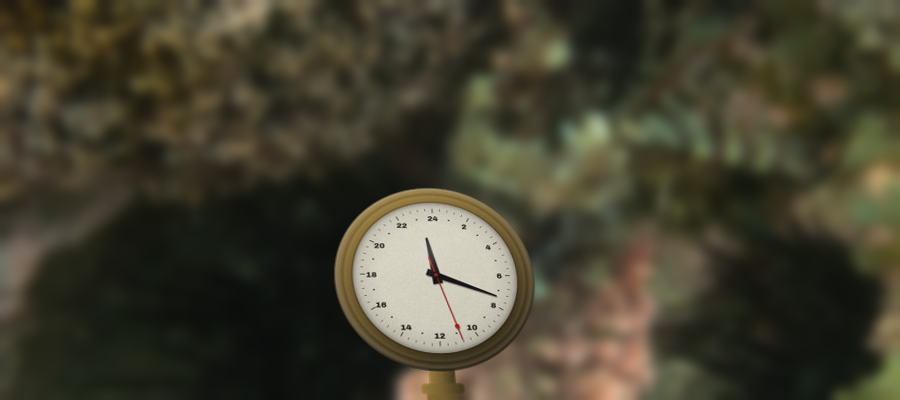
23:18:27
